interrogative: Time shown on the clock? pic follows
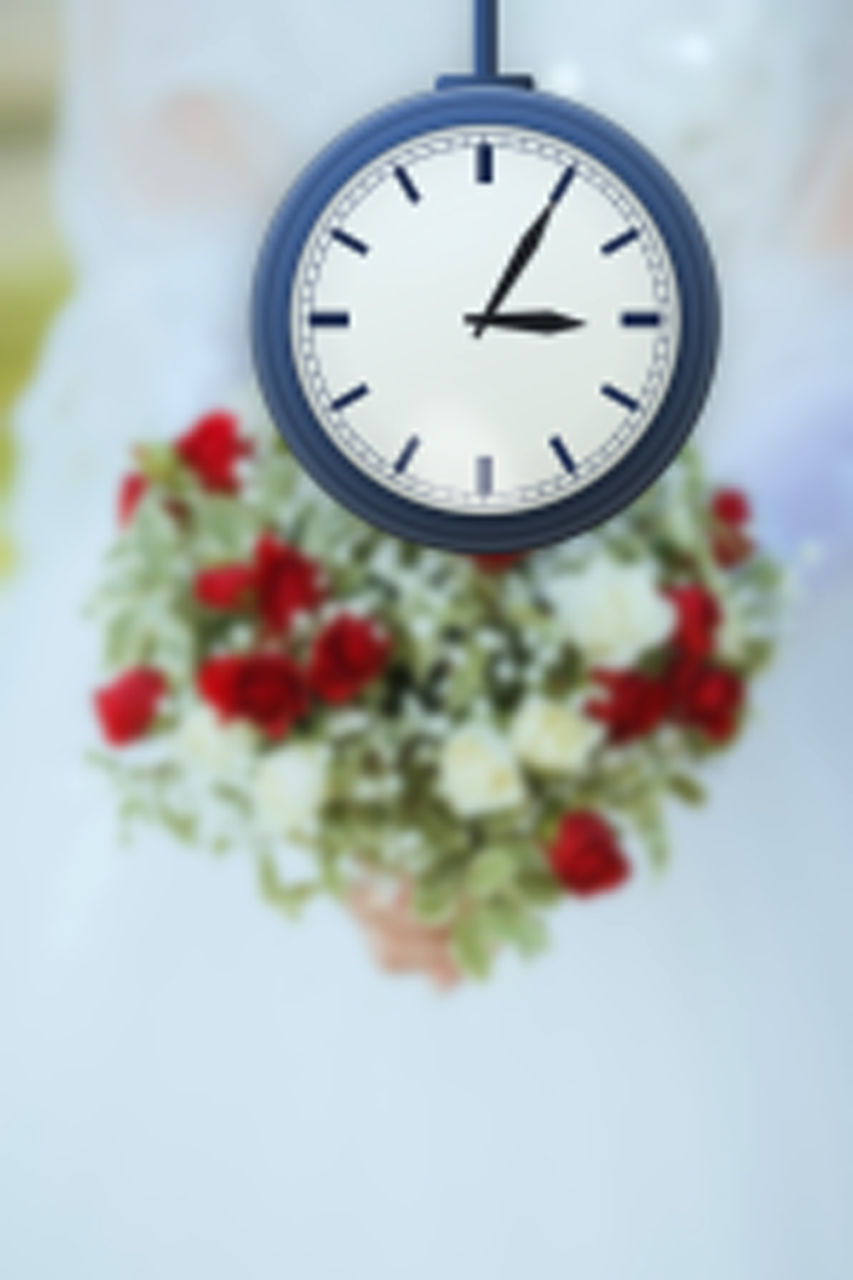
3:05
